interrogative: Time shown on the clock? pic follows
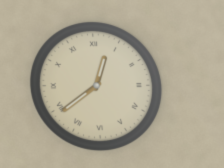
12:39
